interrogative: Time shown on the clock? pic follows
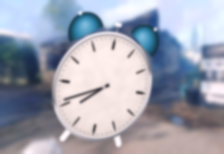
7:41
